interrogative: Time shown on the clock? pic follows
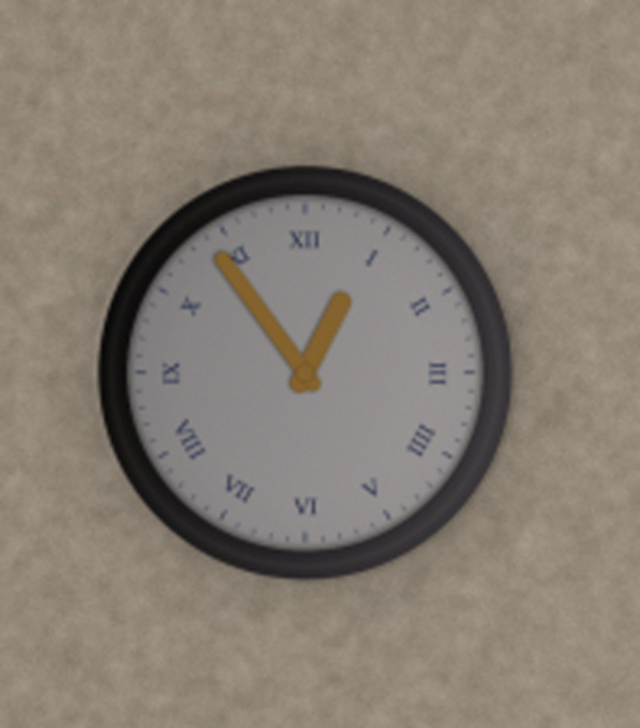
12:54
